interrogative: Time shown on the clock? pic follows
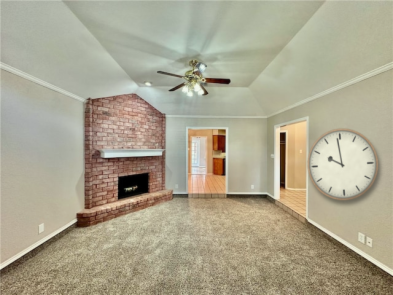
9:59
